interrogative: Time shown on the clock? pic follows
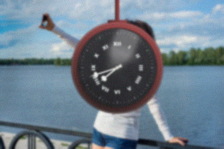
7:42
